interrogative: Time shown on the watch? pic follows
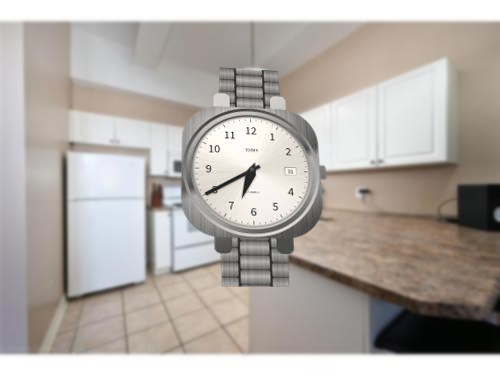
6:40
